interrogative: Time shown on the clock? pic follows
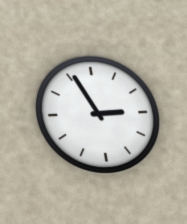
2:56
